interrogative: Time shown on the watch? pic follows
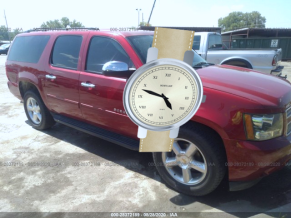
4:48
